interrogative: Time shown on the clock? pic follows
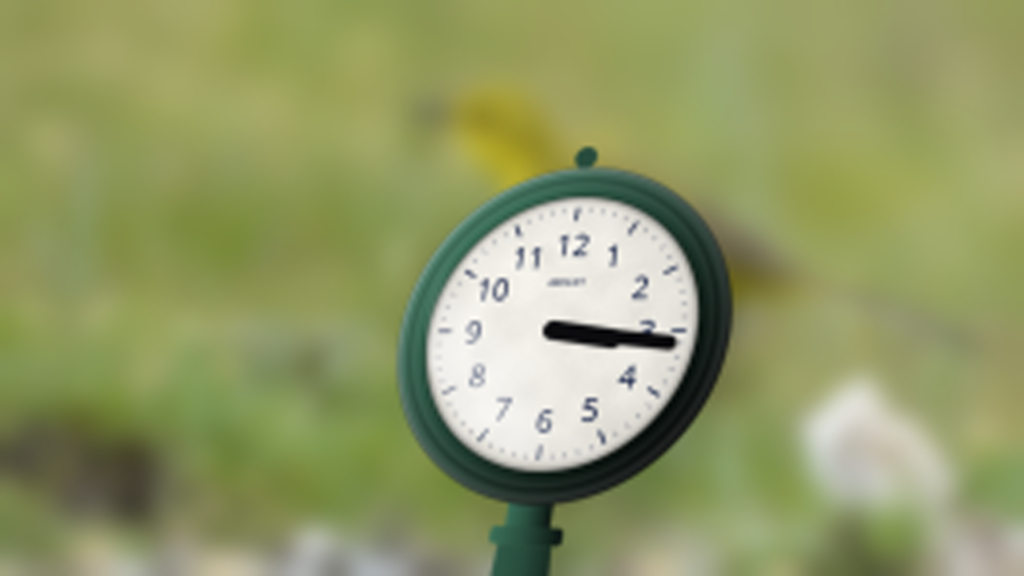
3:16
